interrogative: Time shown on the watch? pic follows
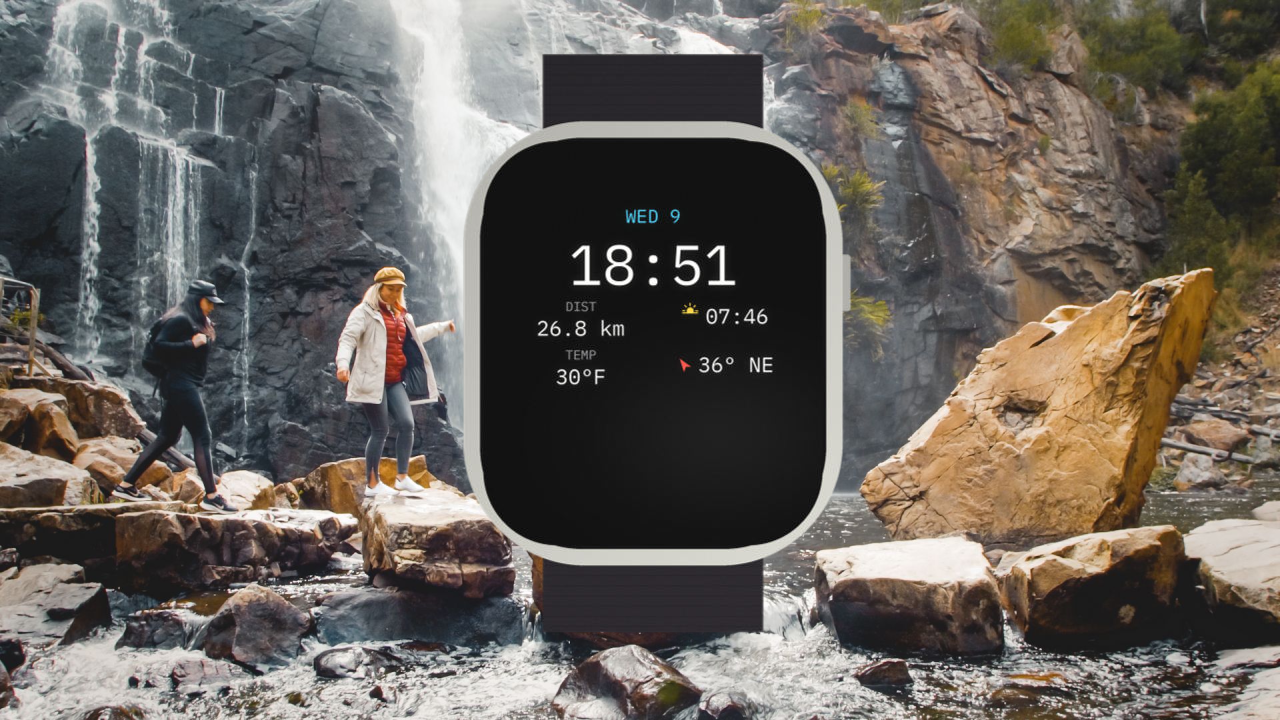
18:51
